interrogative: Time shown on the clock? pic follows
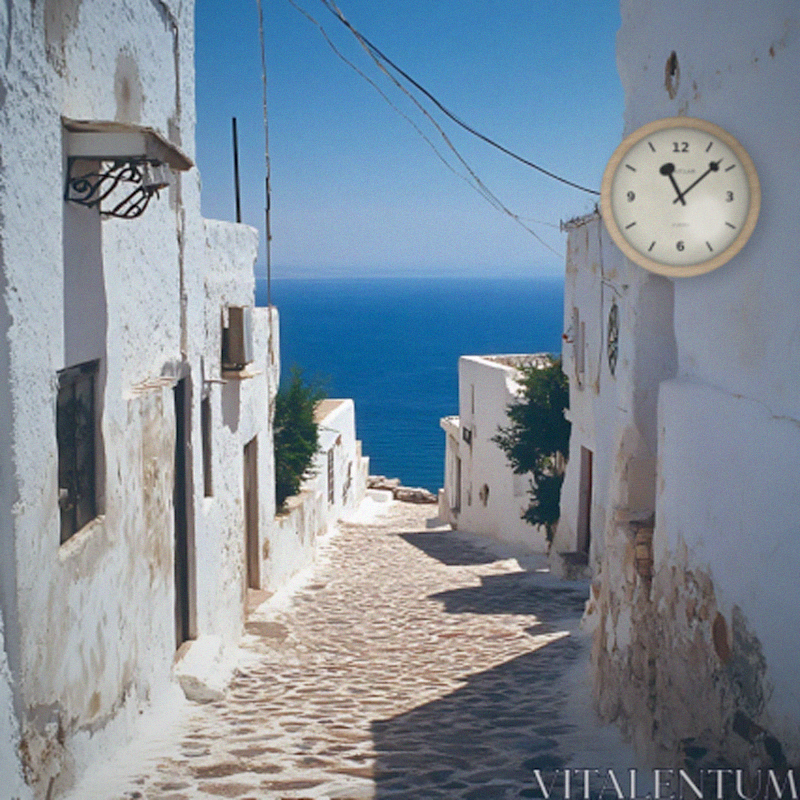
11:08
